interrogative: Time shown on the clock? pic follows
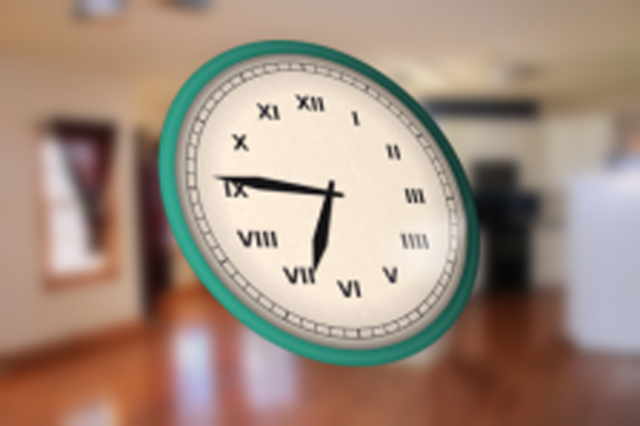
6:46
